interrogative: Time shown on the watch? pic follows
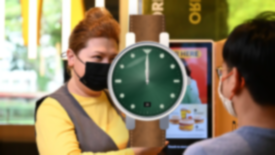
12:00
